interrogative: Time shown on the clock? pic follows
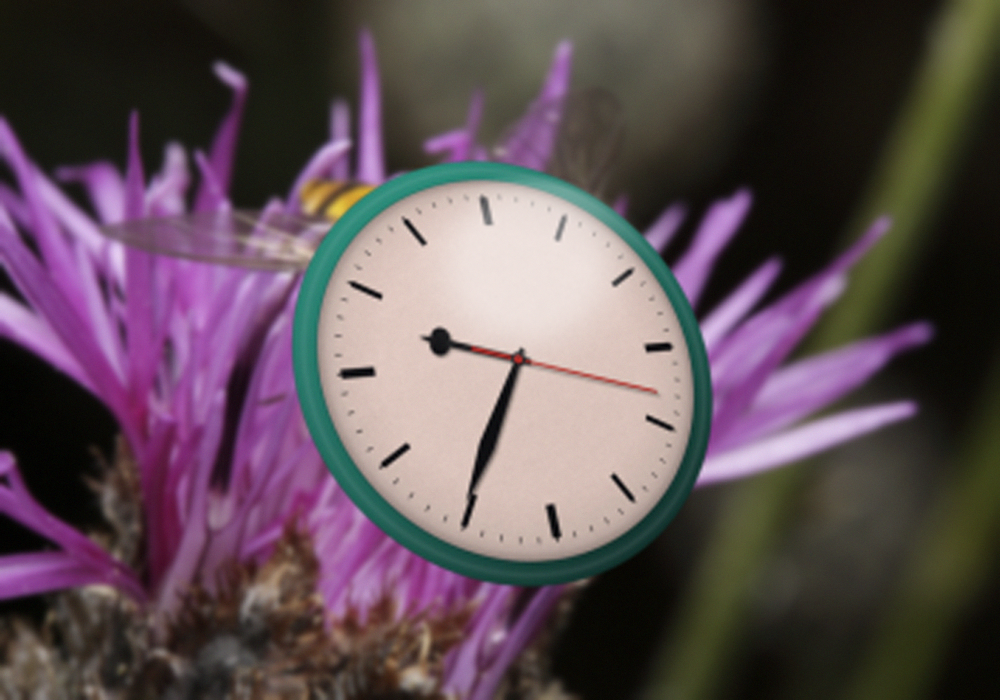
9:35:18
